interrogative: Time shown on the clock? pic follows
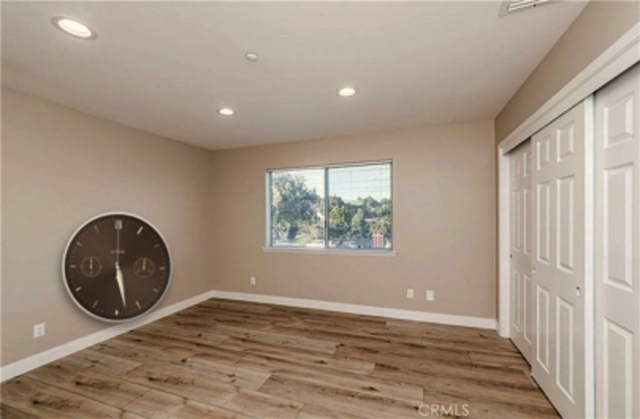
5:28
